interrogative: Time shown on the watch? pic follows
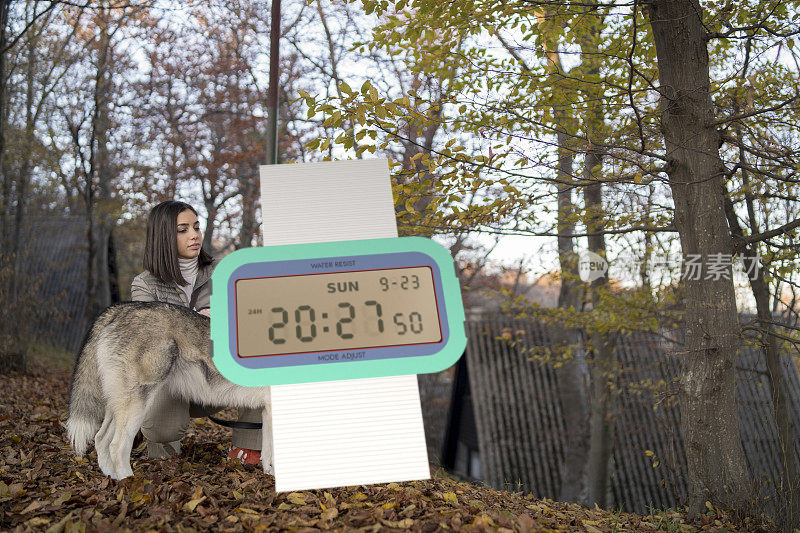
20:27:50
